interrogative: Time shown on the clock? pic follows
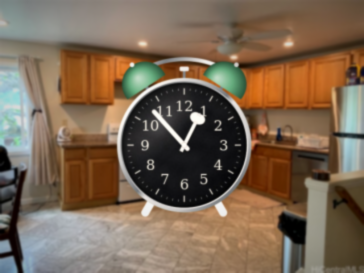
12:53
